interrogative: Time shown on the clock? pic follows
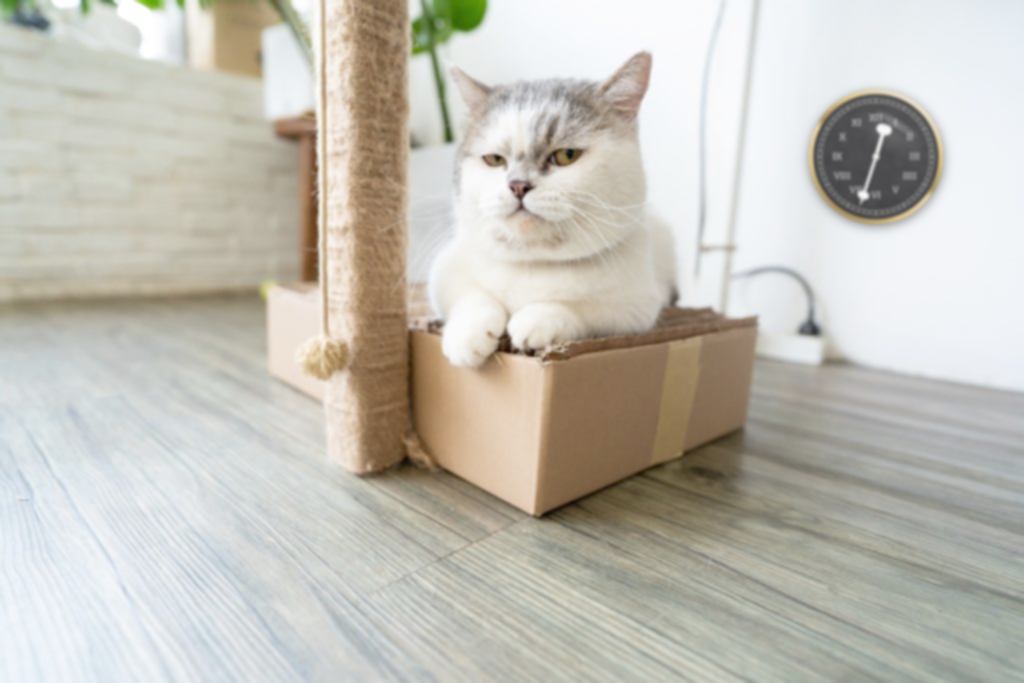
12:33
